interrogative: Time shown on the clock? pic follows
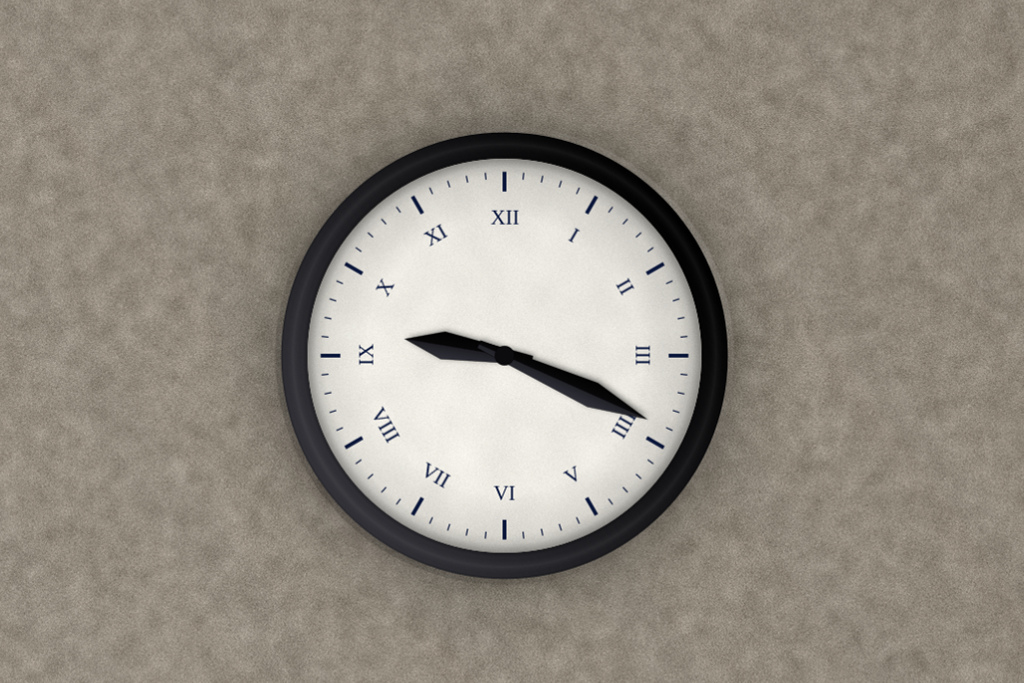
9:19
